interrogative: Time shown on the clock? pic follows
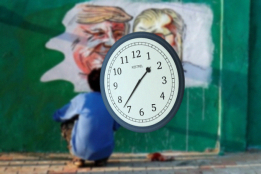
1:37
